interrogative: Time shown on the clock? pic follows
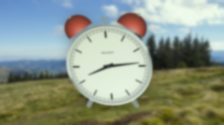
8:14
